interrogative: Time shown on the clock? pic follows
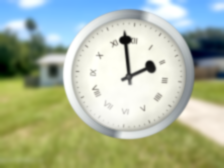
1:58
